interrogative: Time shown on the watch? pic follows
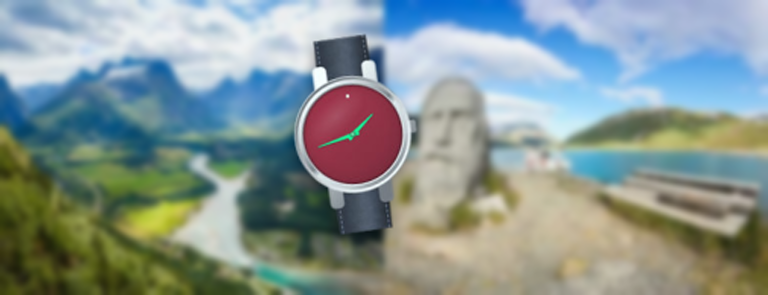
1:43
